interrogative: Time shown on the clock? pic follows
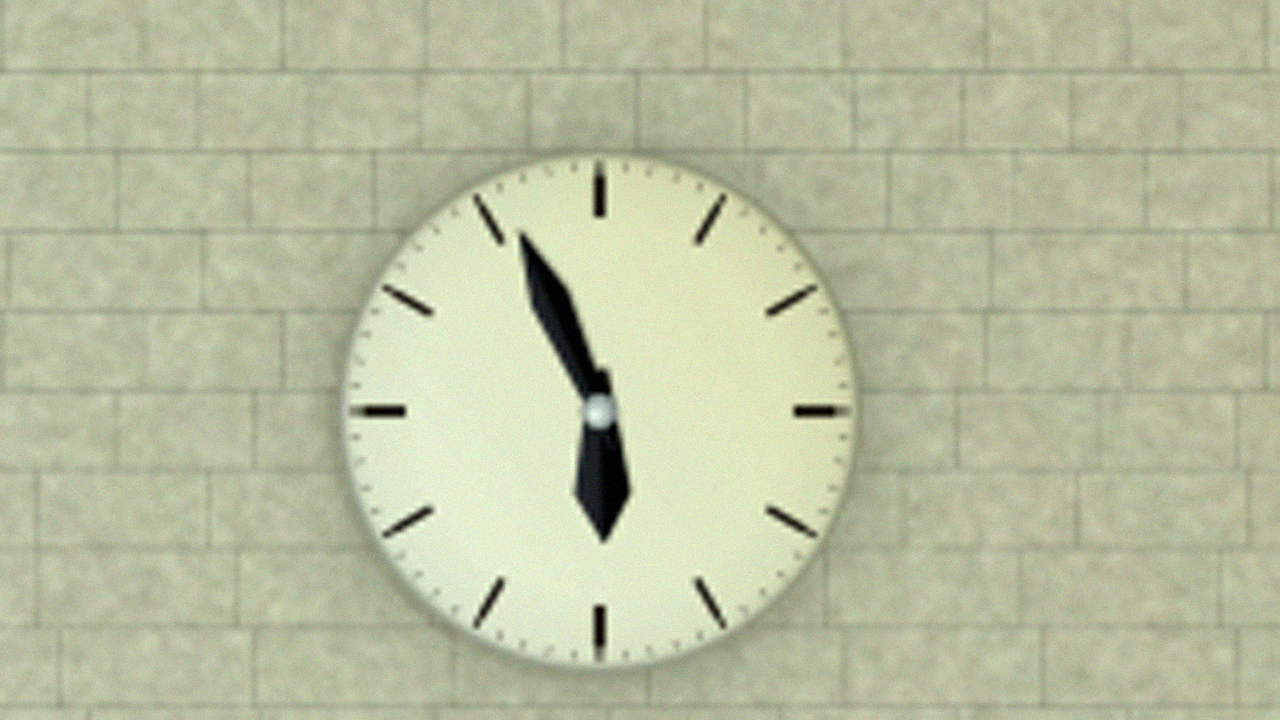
5:56
